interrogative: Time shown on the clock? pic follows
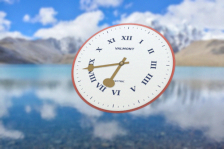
6:43
